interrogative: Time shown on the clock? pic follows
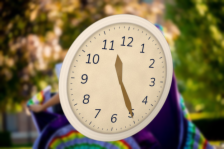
11:25
